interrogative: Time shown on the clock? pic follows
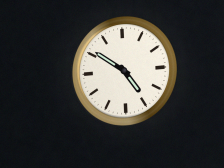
4:51
